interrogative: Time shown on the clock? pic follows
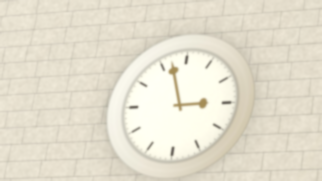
2:57
